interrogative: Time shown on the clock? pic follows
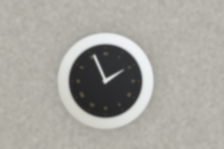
1:56
